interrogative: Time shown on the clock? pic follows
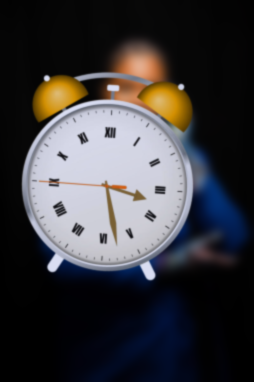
3:27:45
